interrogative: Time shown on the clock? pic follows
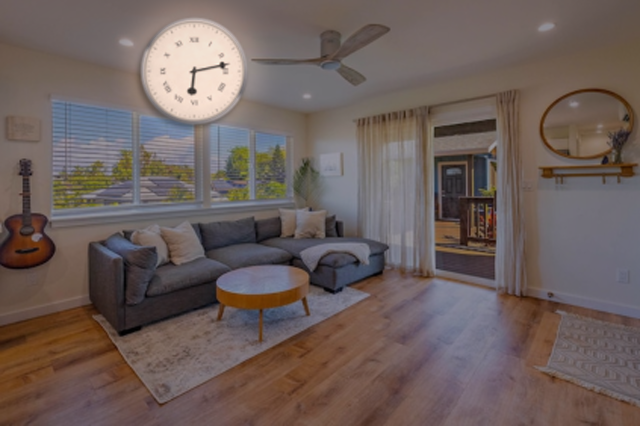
6:13
